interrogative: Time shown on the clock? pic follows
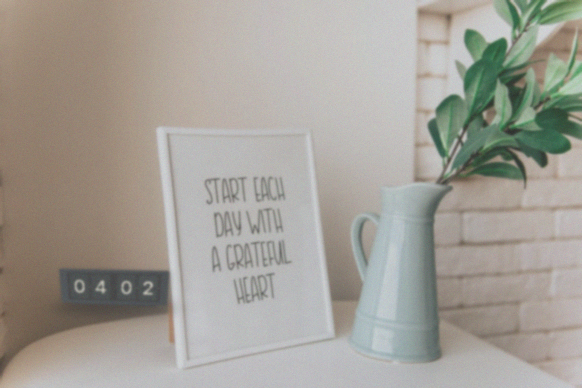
4:02
